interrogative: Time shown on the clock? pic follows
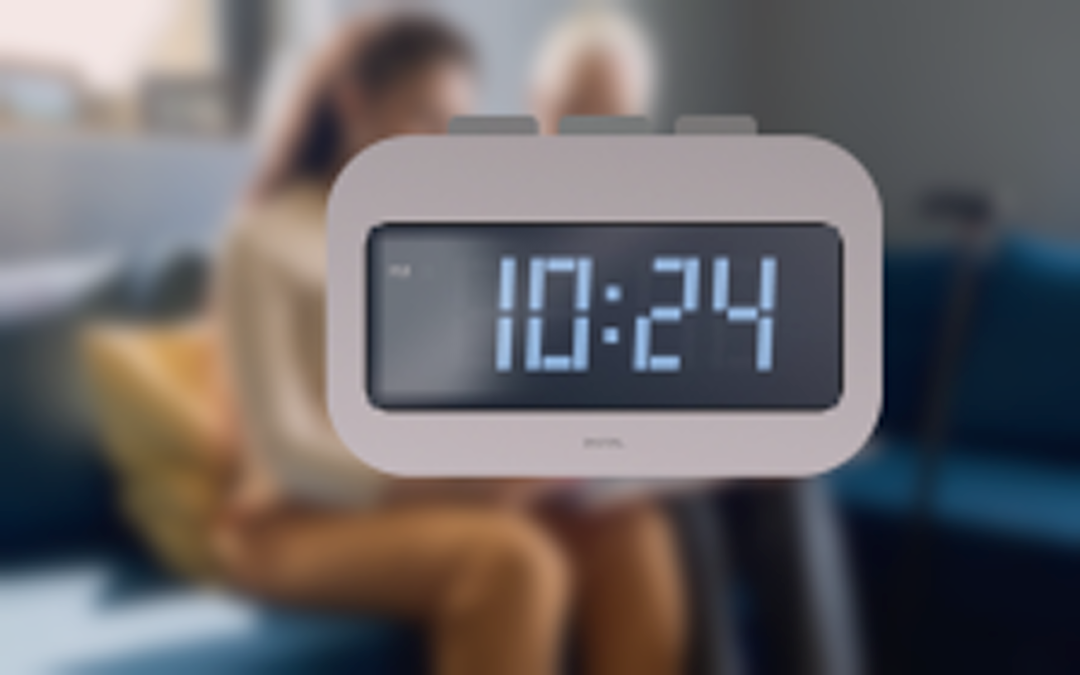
10:24
